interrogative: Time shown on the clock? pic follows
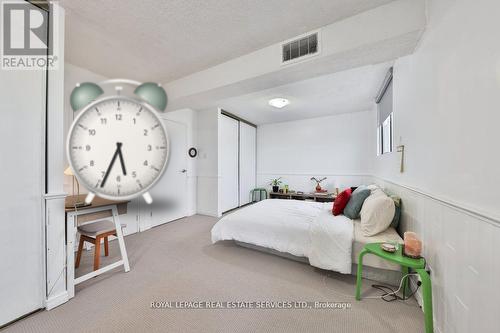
5:34
